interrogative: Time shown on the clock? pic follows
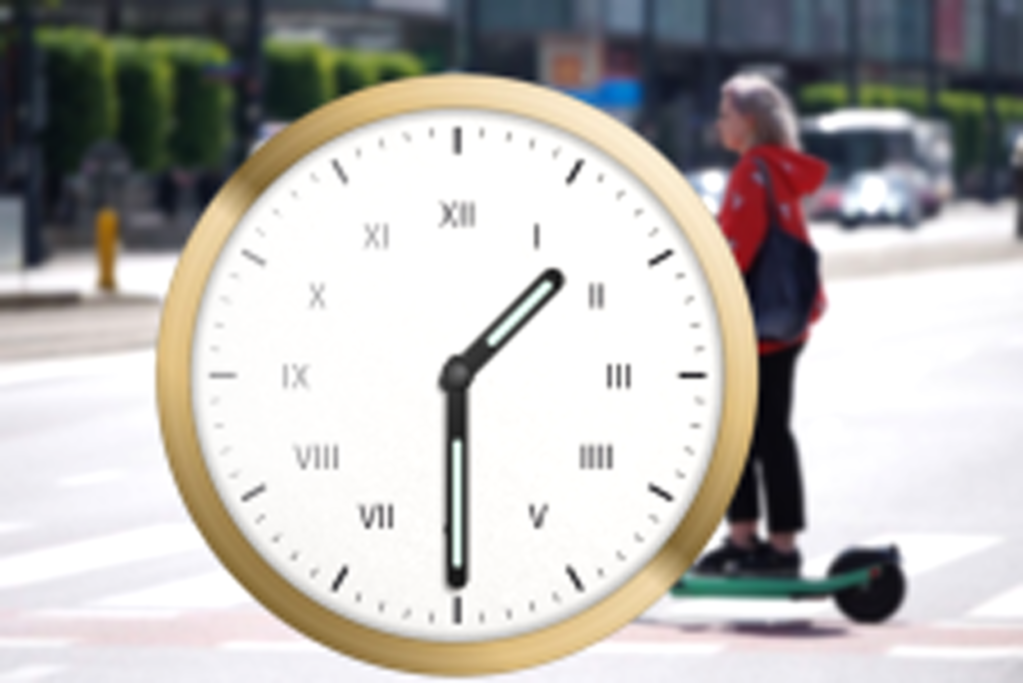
1:30
